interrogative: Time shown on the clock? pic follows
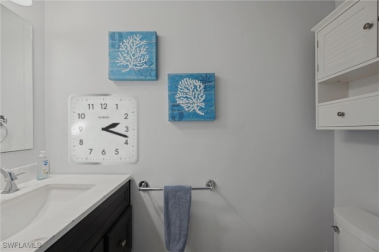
2:18
